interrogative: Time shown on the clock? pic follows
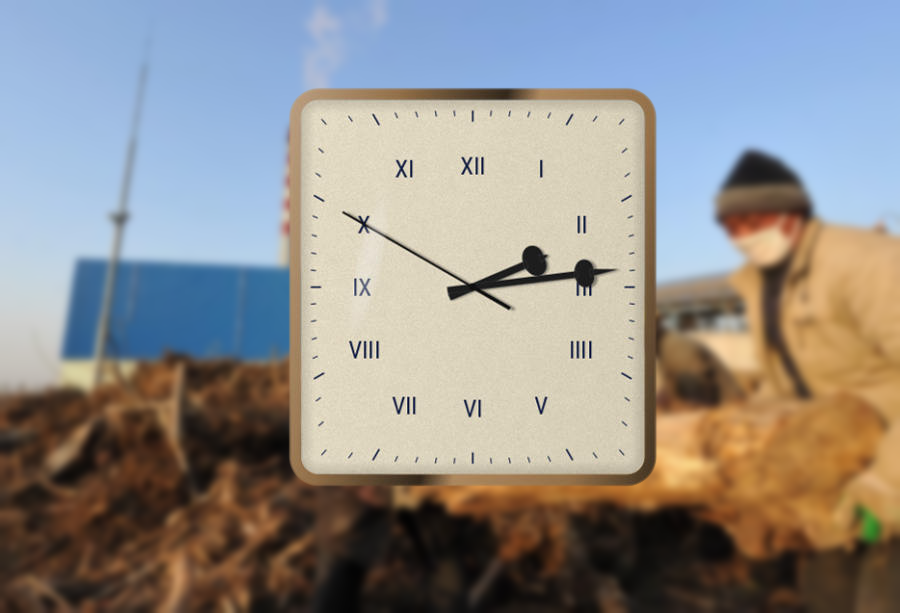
2:13:50
